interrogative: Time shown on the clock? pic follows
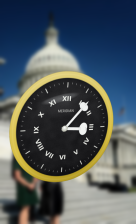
3:07
